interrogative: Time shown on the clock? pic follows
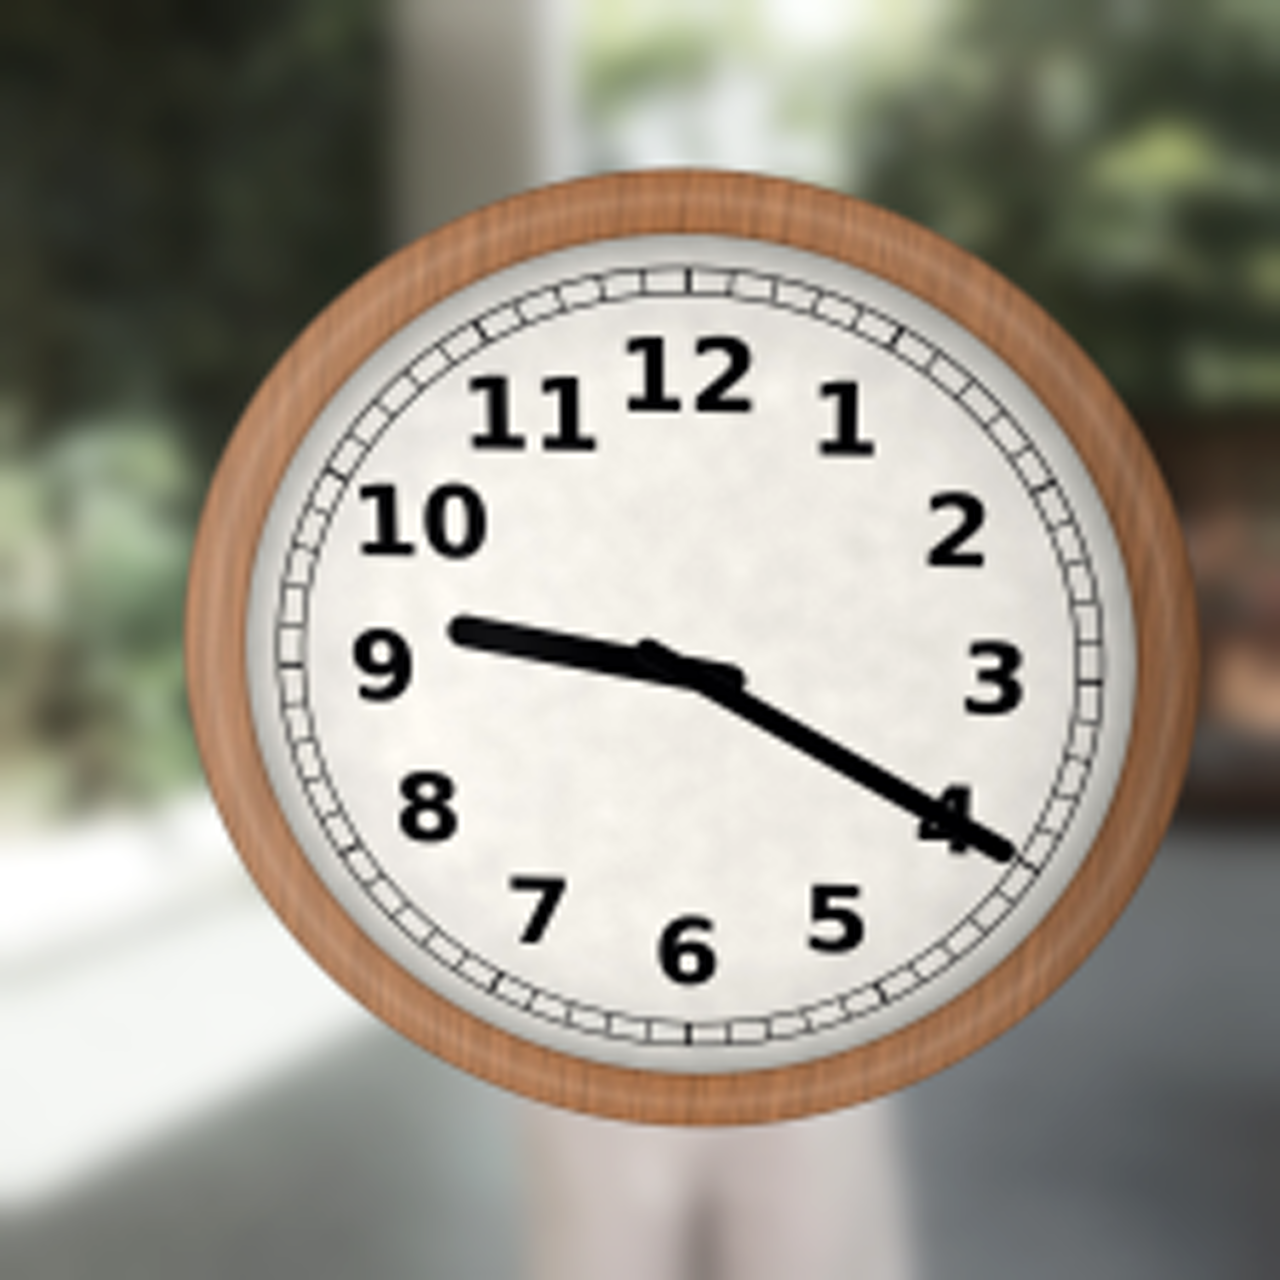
9:20
